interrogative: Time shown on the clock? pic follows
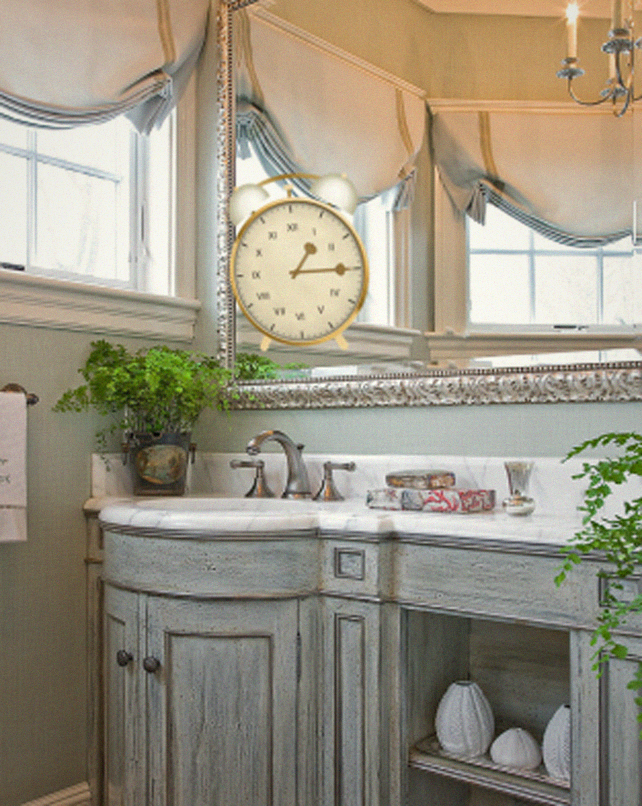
1:15
